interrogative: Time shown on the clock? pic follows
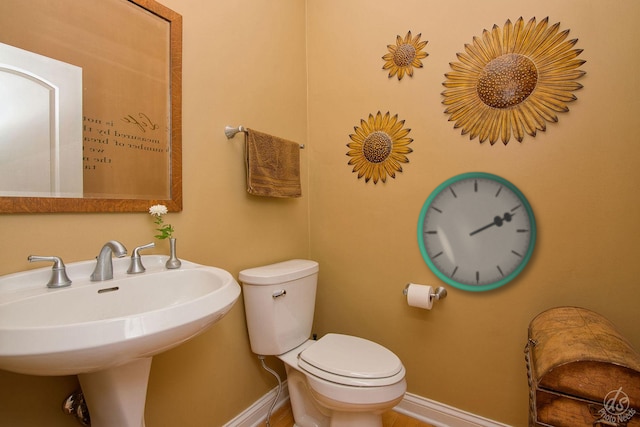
2:11
